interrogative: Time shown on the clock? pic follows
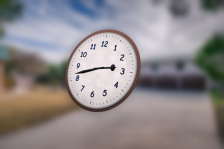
2:42
